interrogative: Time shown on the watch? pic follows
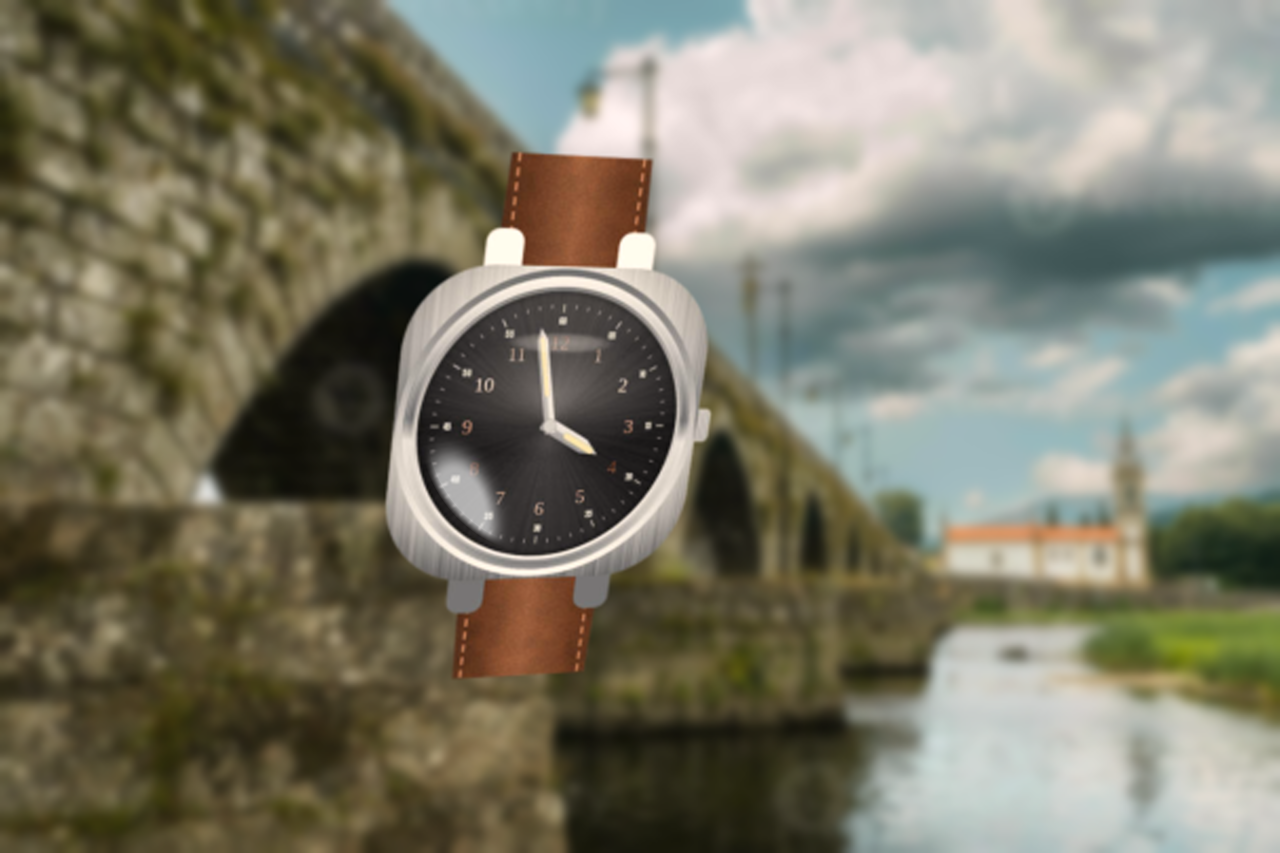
3:58
